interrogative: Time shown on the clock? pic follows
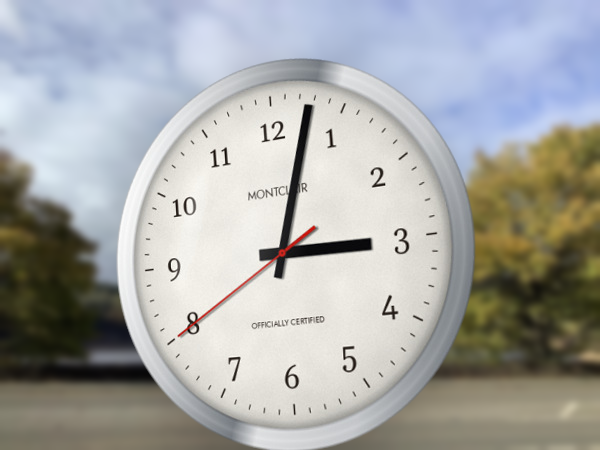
3:02:40
